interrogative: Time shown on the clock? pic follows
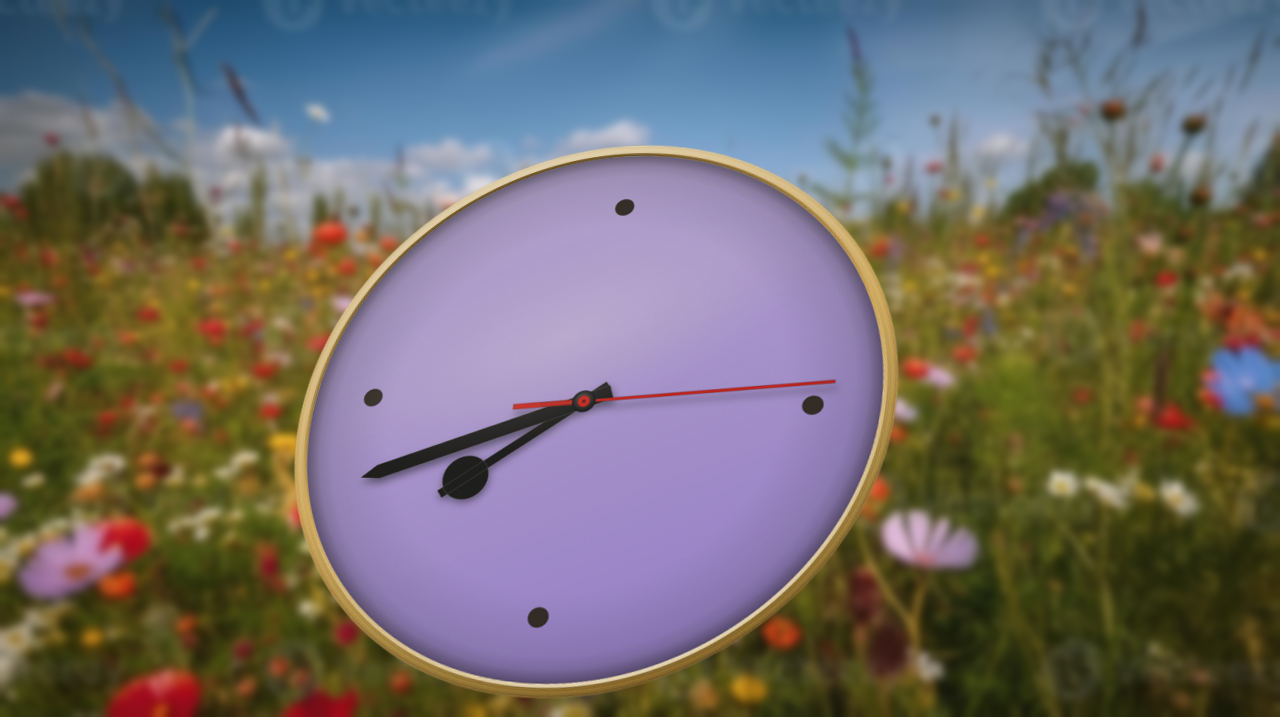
7:41:14
